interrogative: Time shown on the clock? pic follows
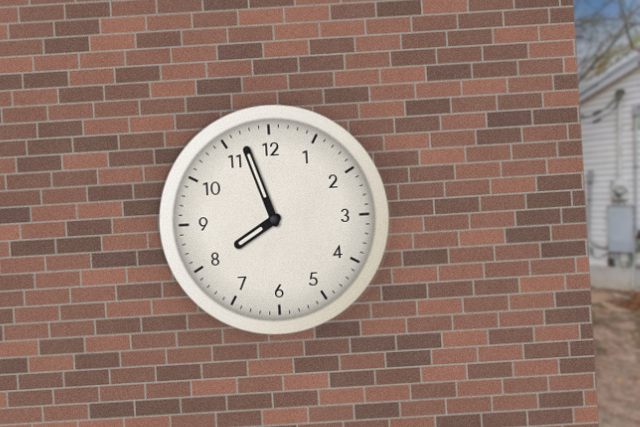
7:57
